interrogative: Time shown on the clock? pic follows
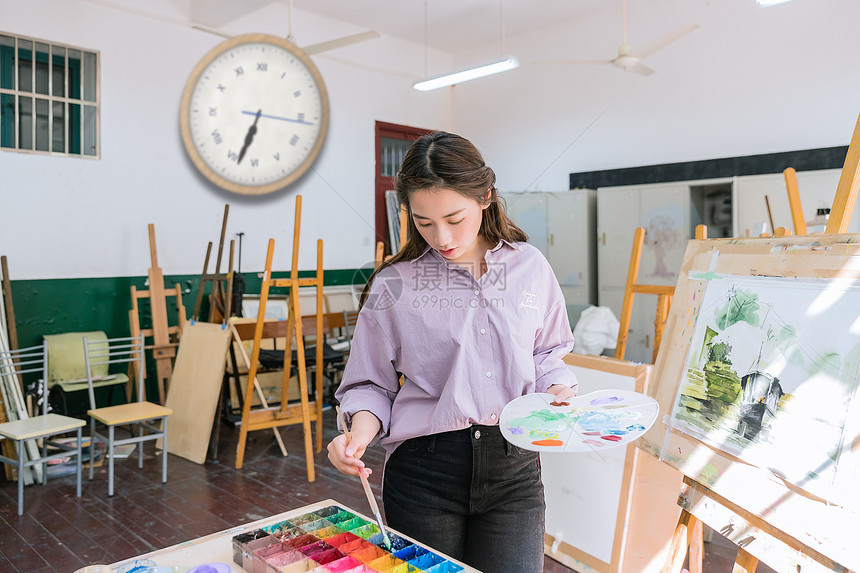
6:33:16
